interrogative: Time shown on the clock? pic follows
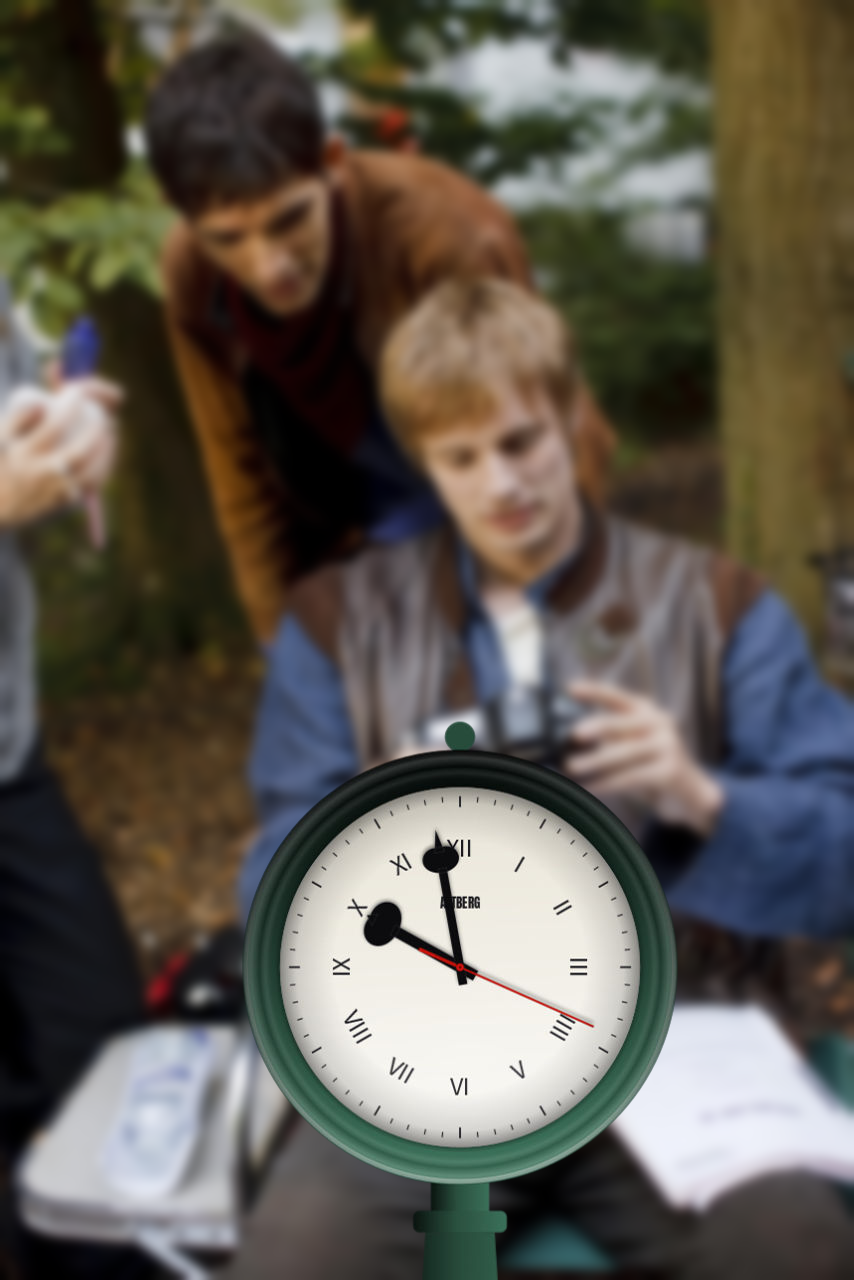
9:58:19
